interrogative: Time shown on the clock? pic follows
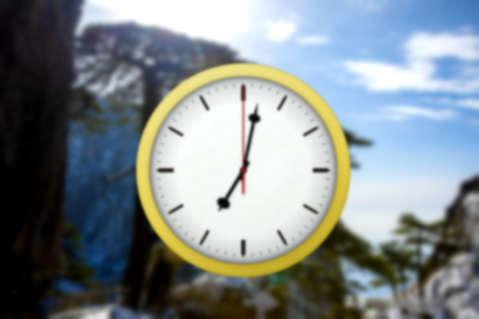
7:02:00
